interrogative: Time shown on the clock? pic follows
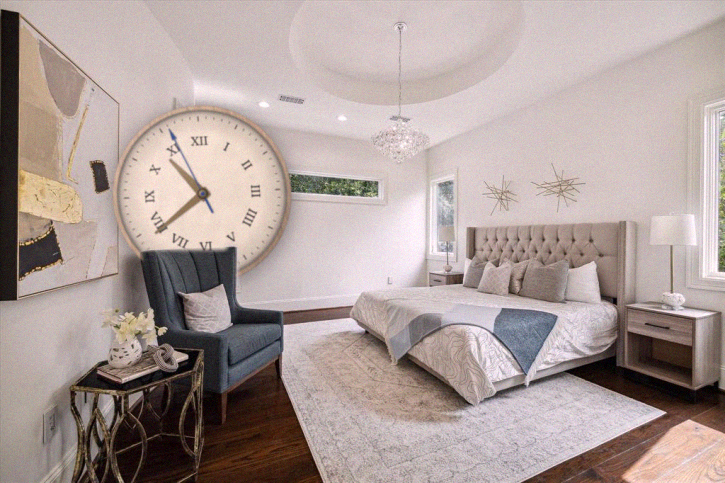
10:38:56
